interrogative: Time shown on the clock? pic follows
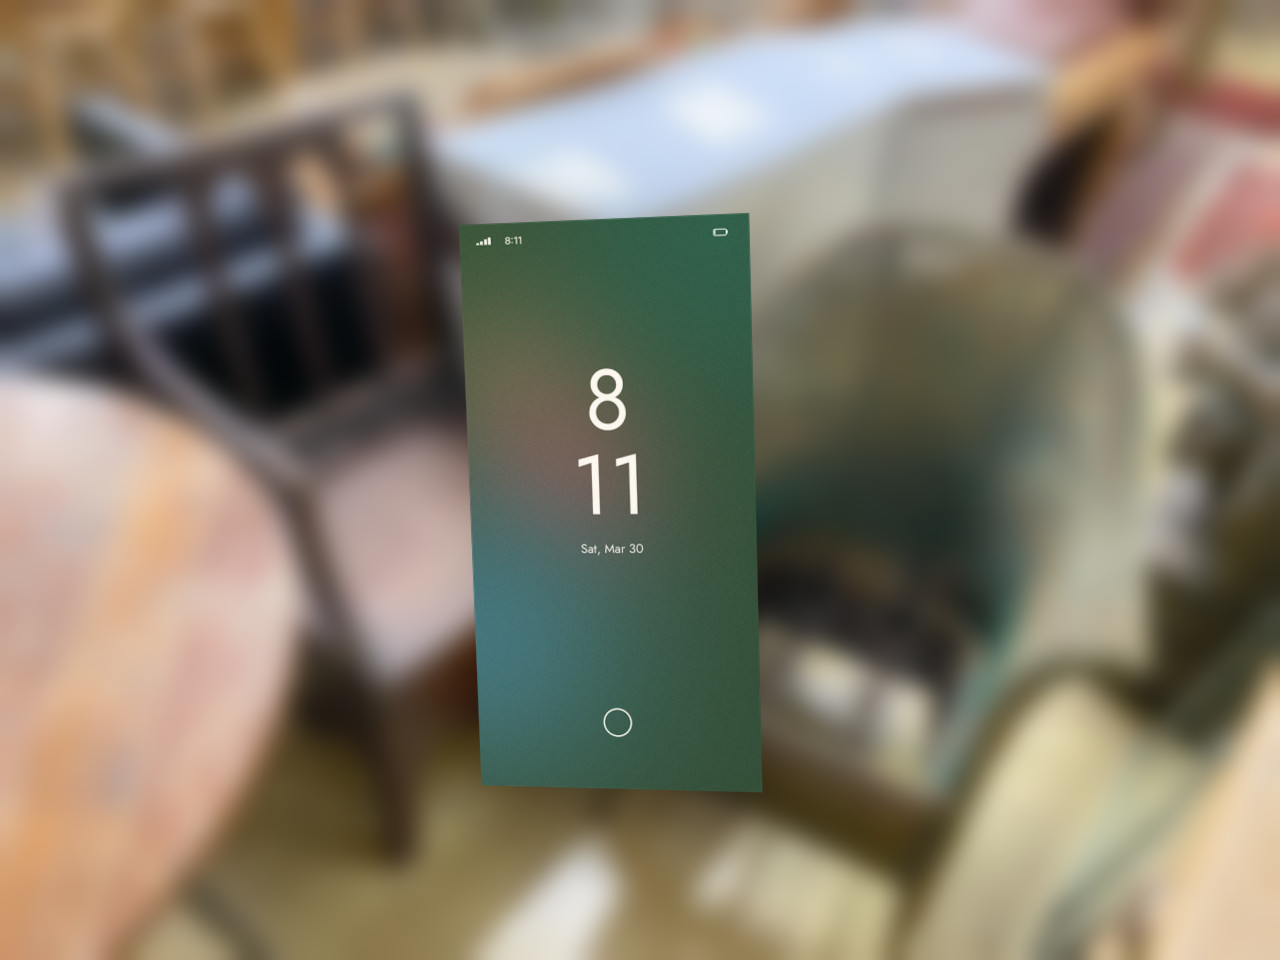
8:11
